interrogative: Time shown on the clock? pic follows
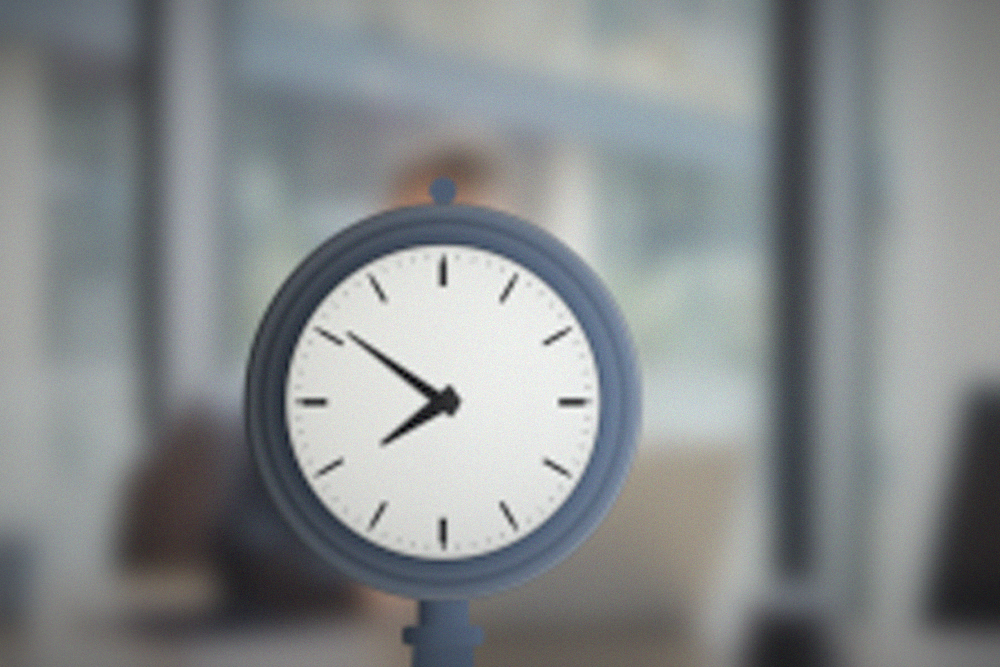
7:51
